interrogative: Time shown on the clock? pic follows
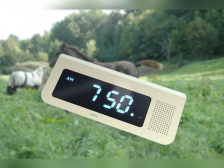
7:50
